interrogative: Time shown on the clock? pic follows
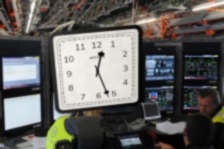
12:27
